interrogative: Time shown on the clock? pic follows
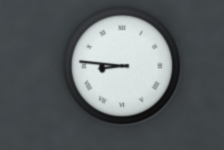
8:46
